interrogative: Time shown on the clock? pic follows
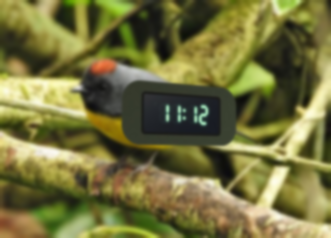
11:12
